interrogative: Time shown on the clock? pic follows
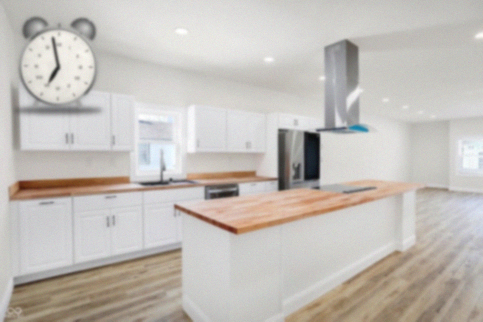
6:58
